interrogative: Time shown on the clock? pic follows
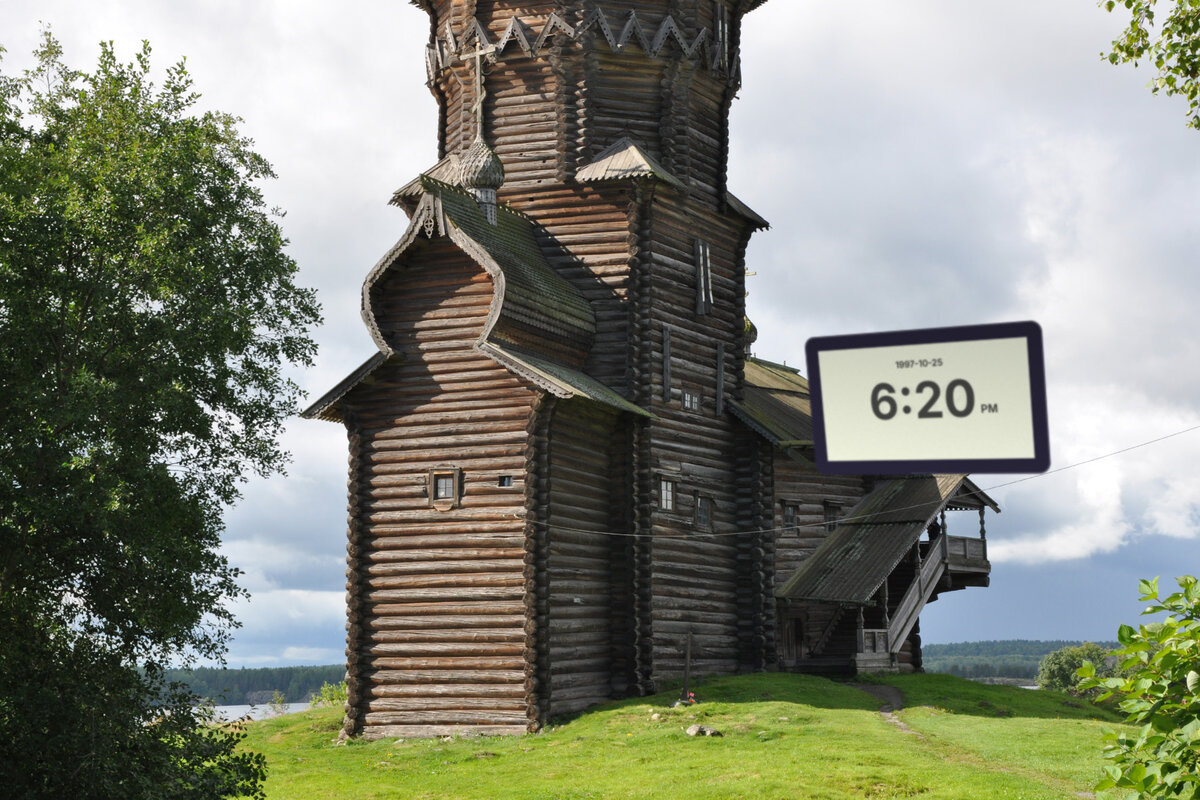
6:20
